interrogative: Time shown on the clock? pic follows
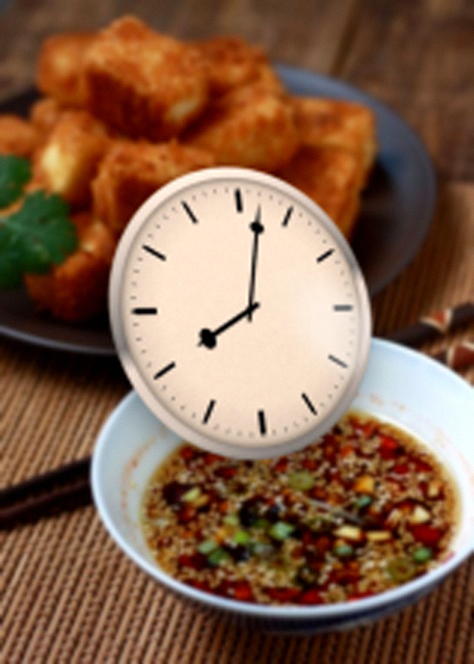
8:02
